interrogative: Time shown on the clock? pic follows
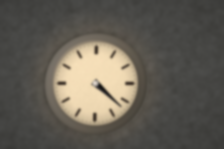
4:22
